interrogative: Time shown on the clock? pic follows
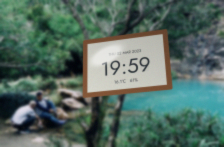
19:59
